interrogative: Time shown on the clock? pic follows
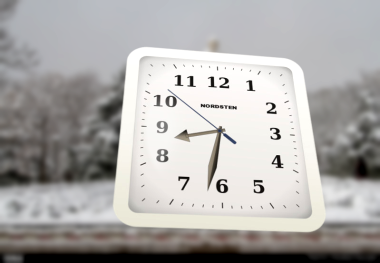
8:31:52
